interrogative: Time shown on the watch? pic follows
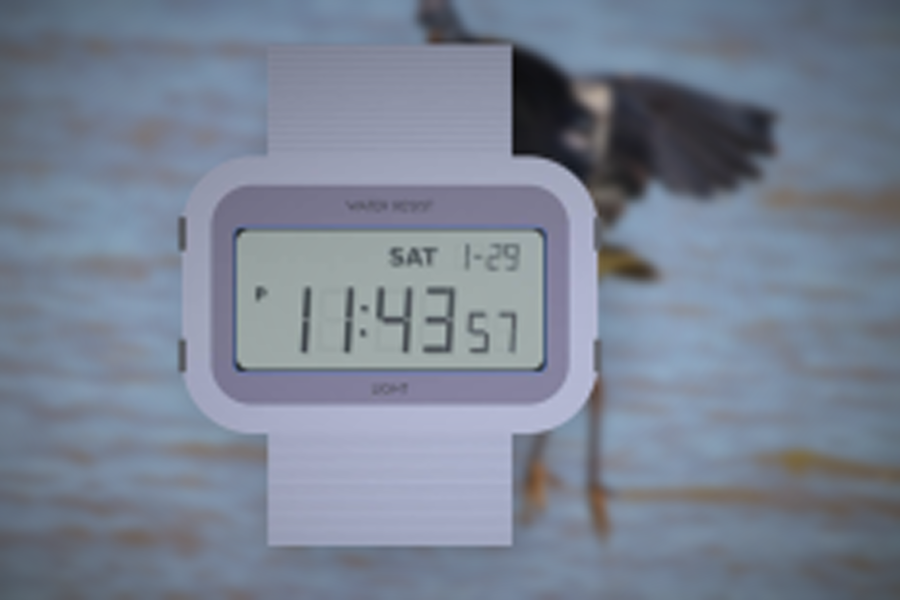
11:43:57
